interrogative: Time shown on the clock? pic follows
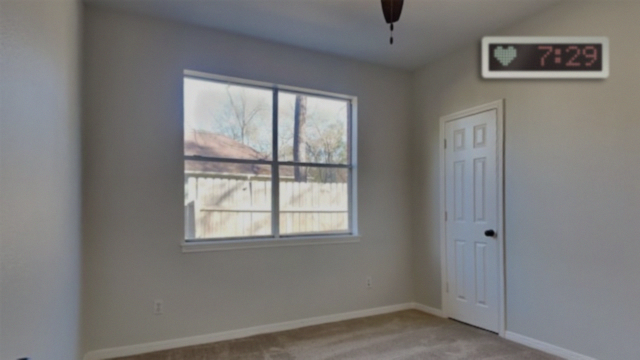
7:29
